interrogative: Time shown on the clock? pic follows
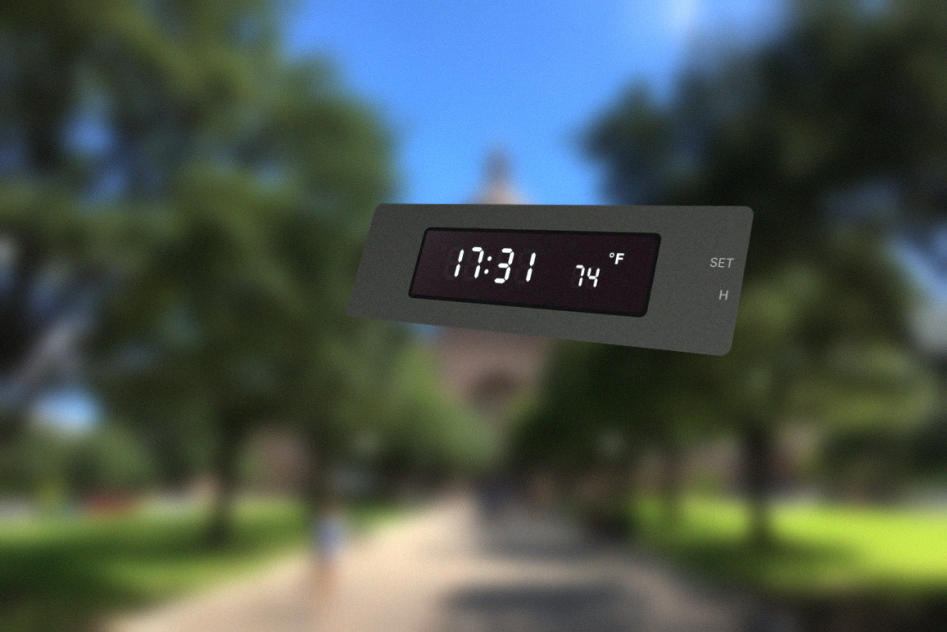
17:31
